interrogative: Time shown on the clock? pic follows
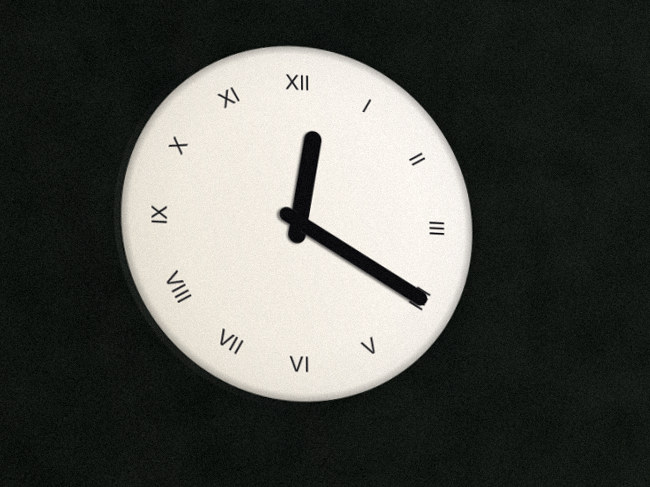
12:20
